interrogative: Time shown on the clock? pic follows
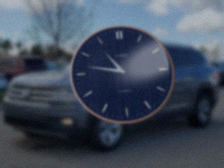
10:47
